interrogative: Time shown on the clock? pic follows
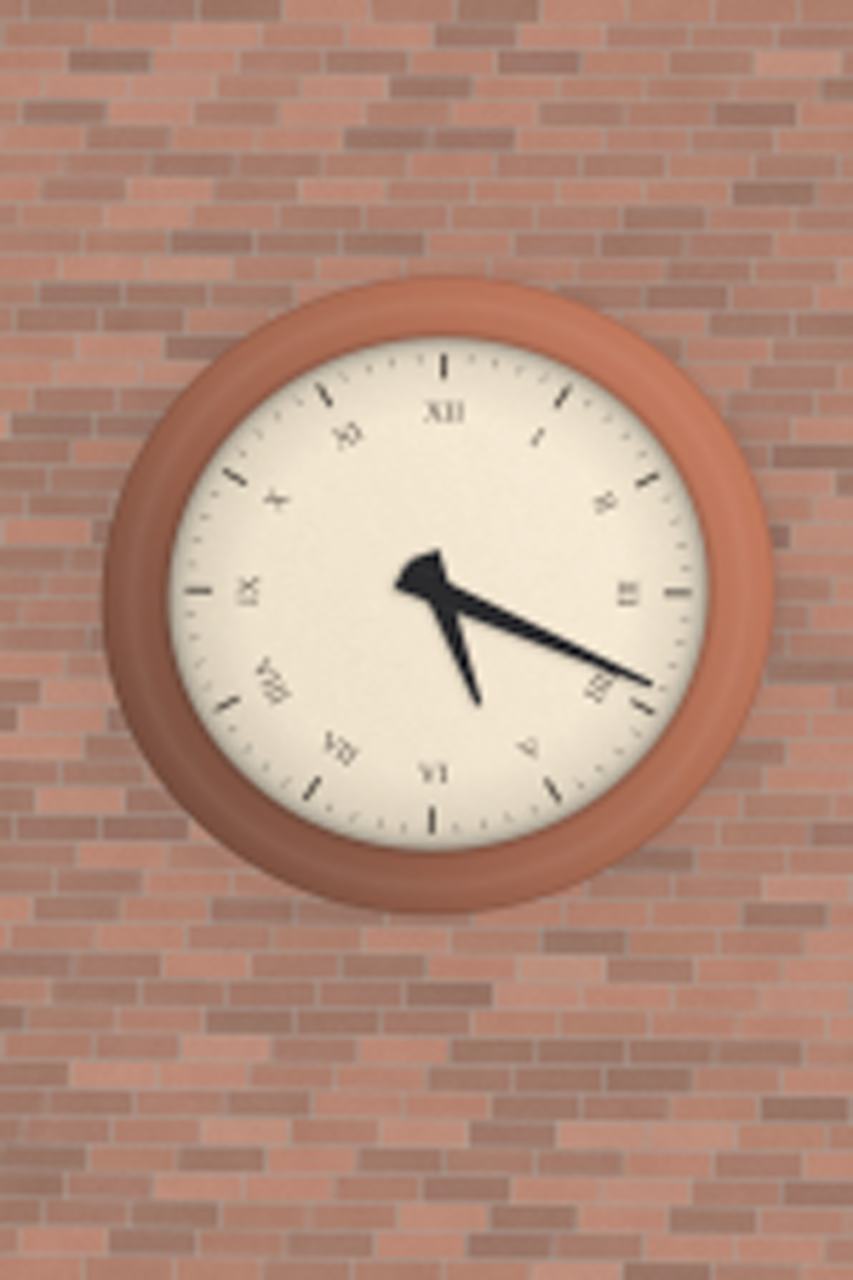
5:19
